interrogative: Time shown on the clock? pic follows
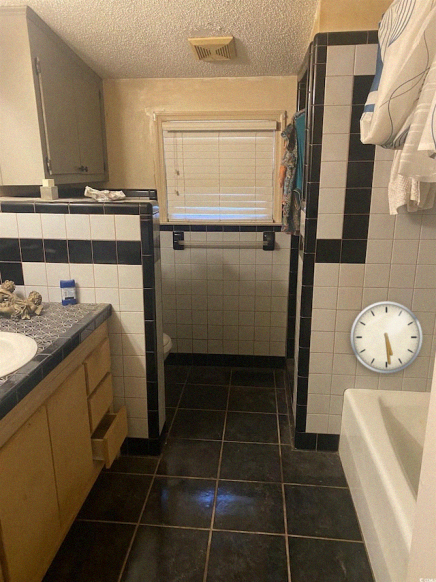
5:29
